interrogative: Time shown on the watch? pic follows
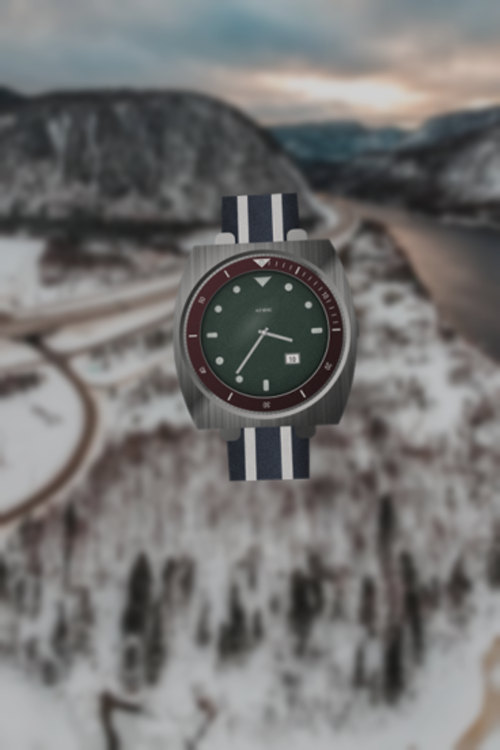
3:36
